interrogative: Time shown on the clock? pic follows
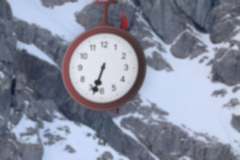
6:33
